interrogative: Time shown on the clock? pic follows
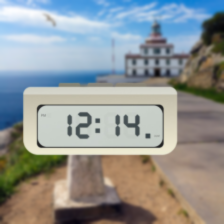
12:14
